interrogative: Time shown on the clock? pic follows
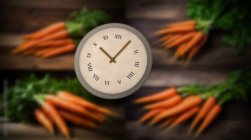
10:05
